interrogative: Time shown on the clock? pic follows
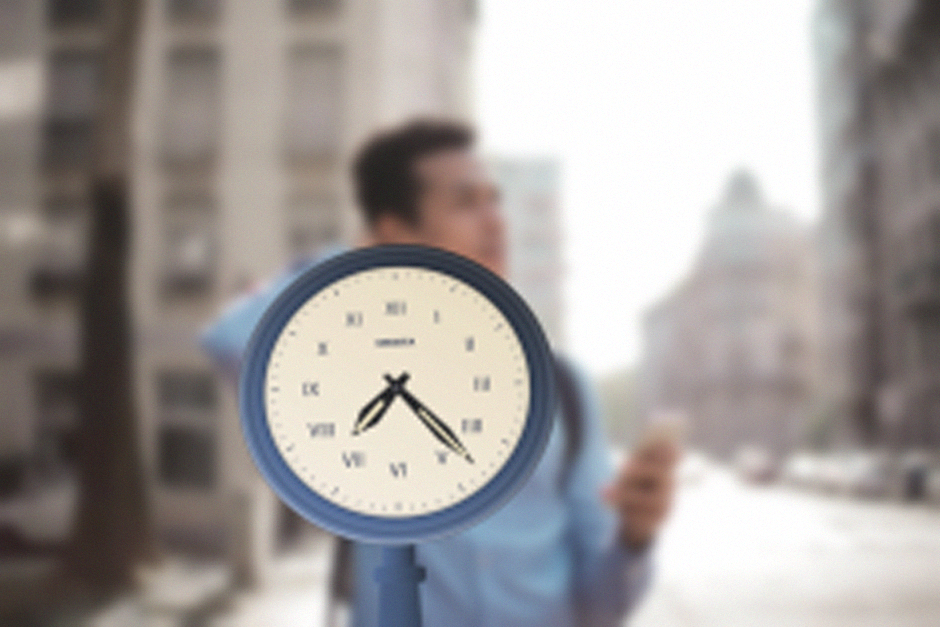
7:23
